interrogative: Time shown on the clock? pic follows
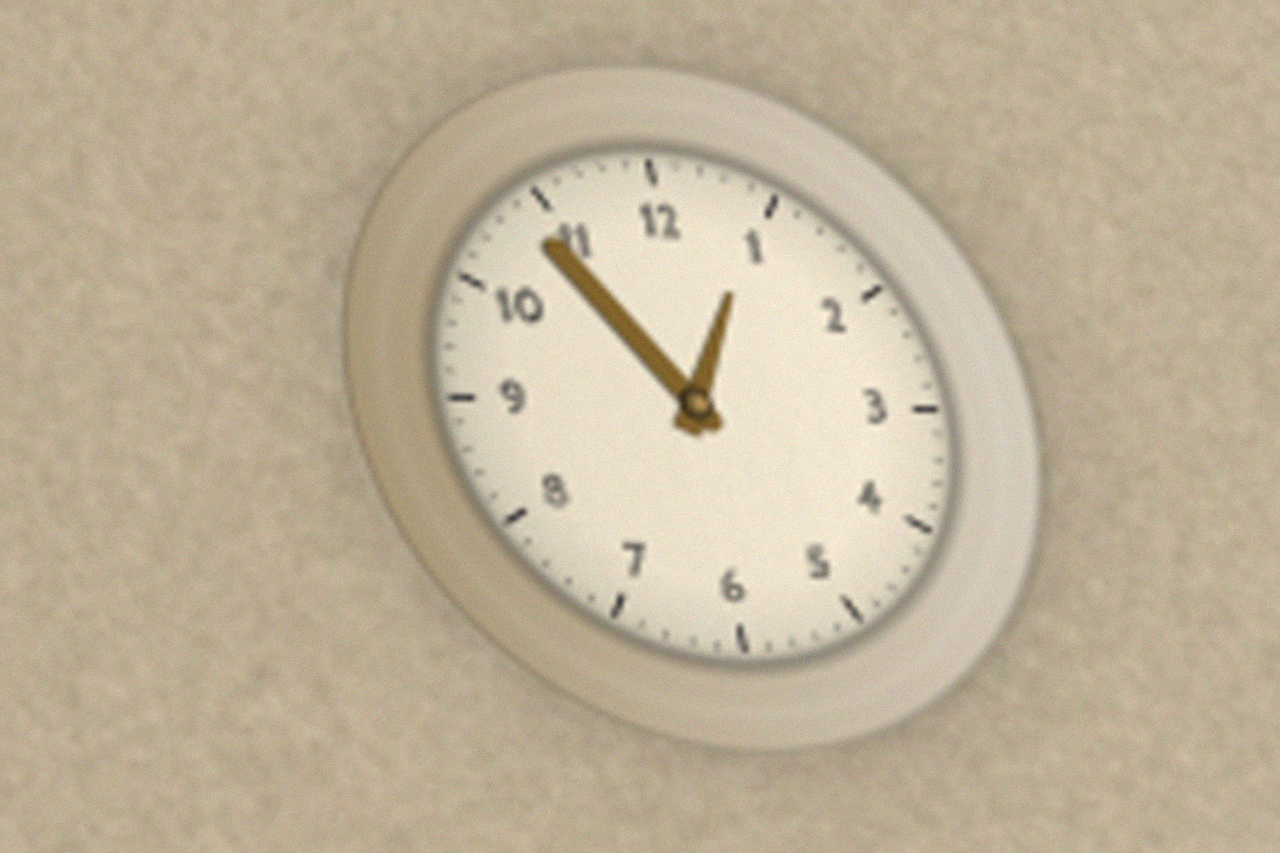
12:54
